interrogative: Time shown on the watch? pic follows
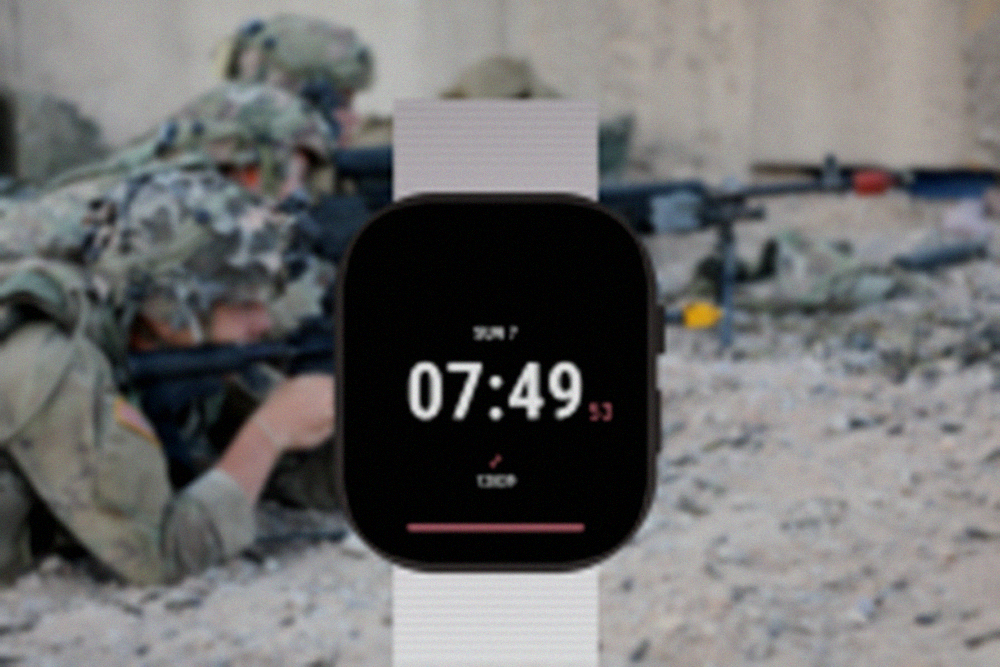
7:49
